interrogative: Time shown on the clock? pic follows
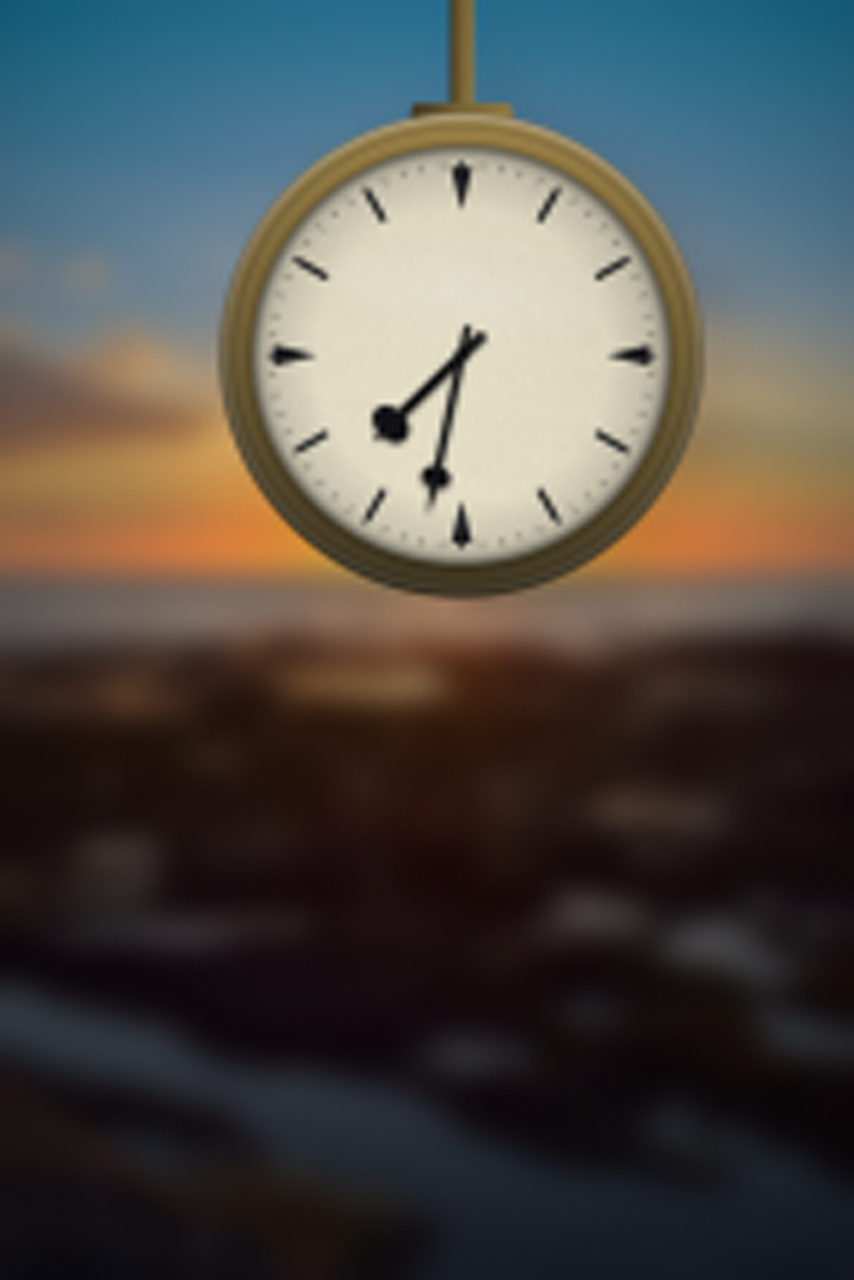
7:32
